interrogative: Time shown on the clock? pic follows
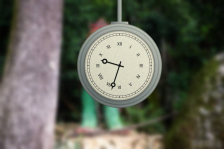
9:33
